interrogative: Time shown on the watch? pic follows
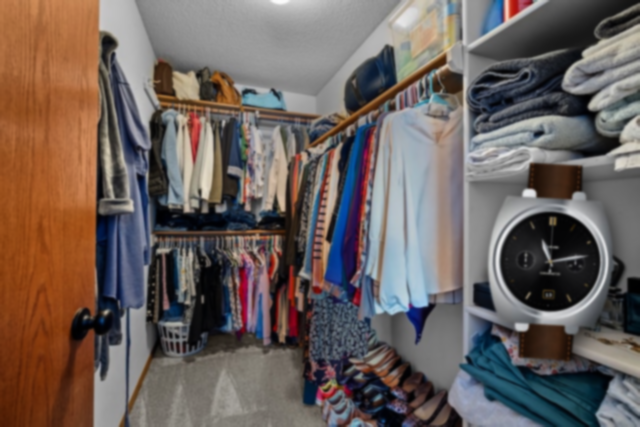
11:13
